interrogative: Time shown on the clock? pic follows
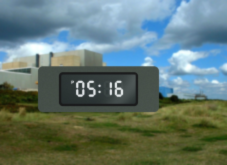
5:16
